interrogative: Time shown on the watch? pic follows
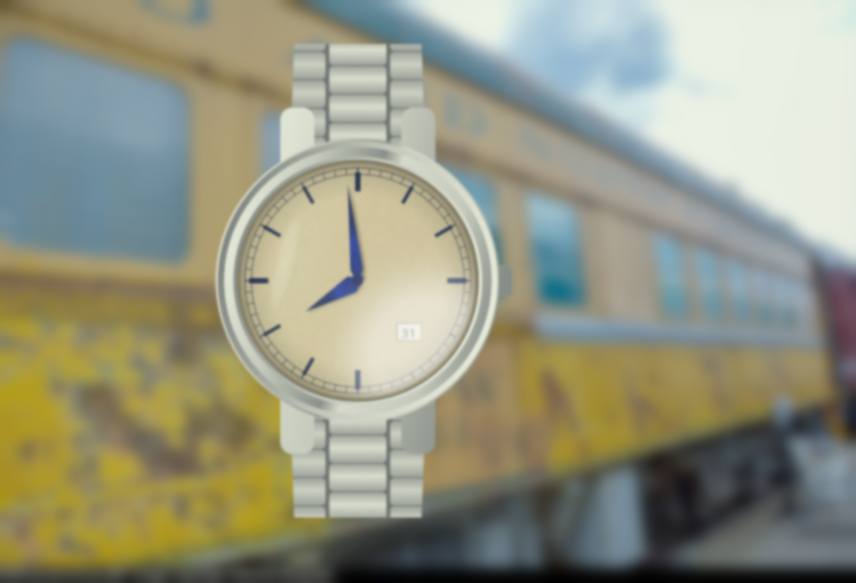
7:59
